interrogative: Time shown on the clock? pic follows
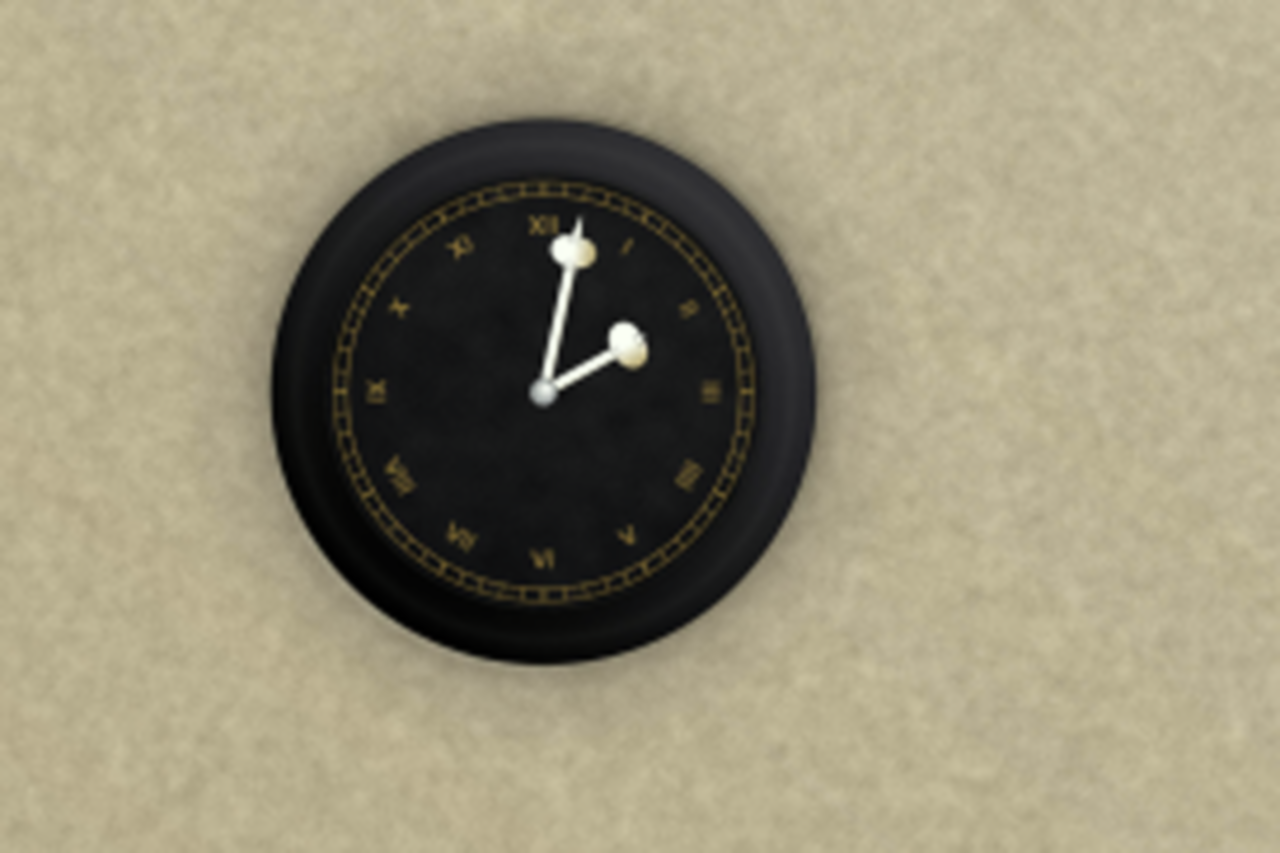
2:02
